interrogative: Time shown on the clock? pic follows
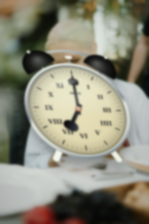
7:00
